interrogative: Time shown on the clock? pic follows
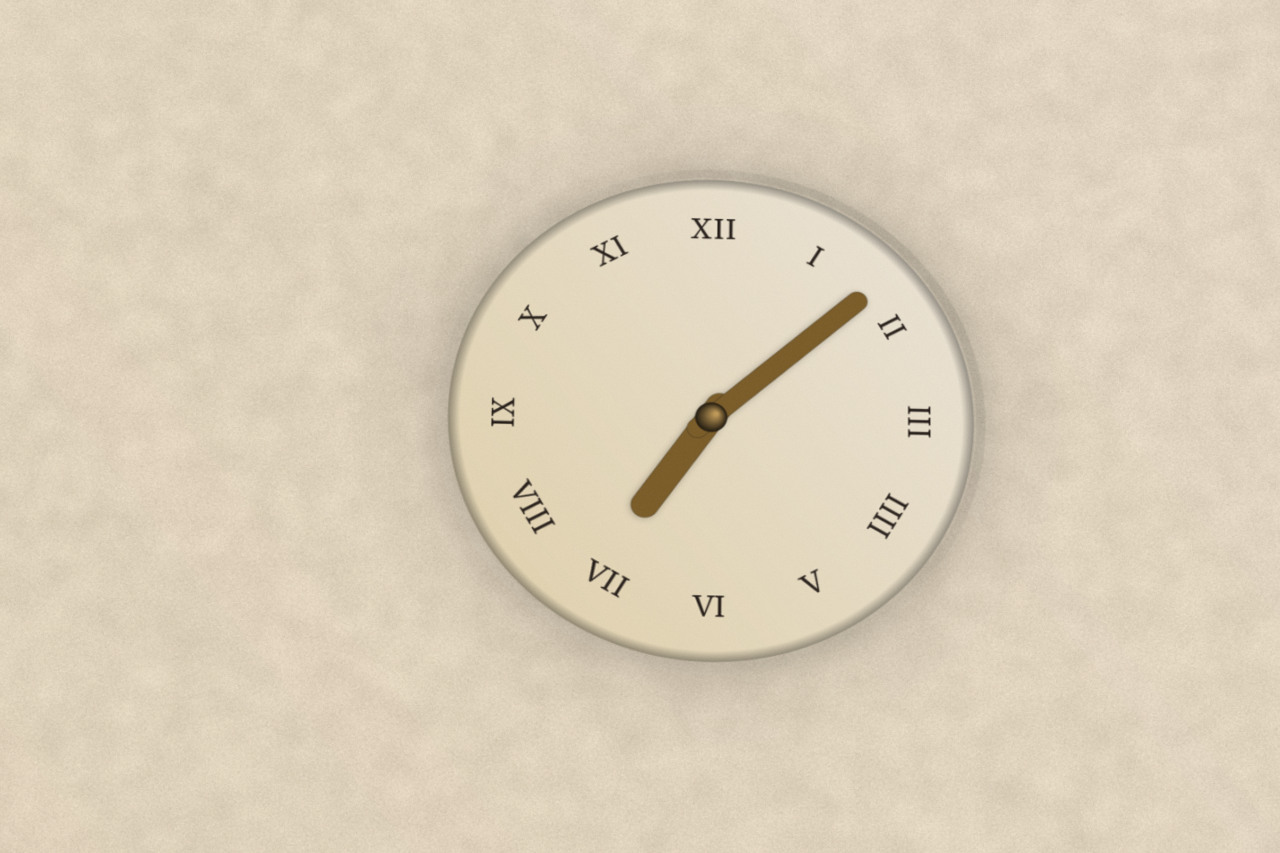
7:08
